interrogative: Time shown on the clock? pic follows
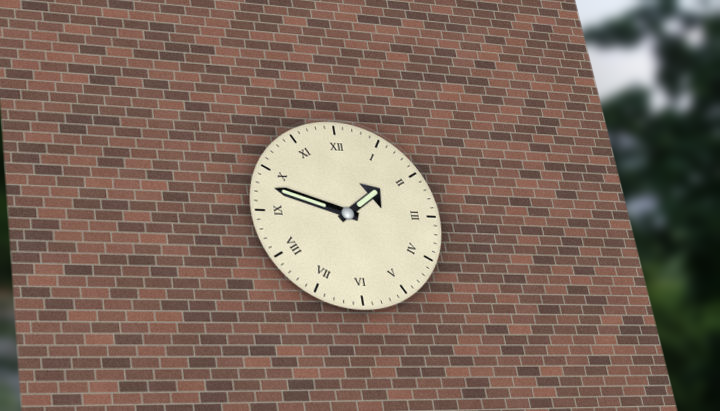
1:48
